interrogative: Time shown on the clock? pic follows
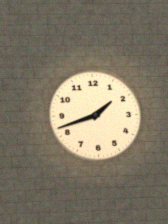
1:42
